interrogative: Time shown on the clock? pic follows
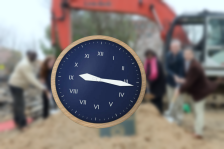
9:16
